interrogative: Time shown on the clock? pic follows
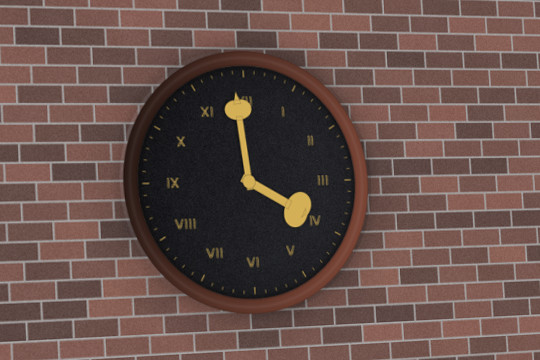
3:59
